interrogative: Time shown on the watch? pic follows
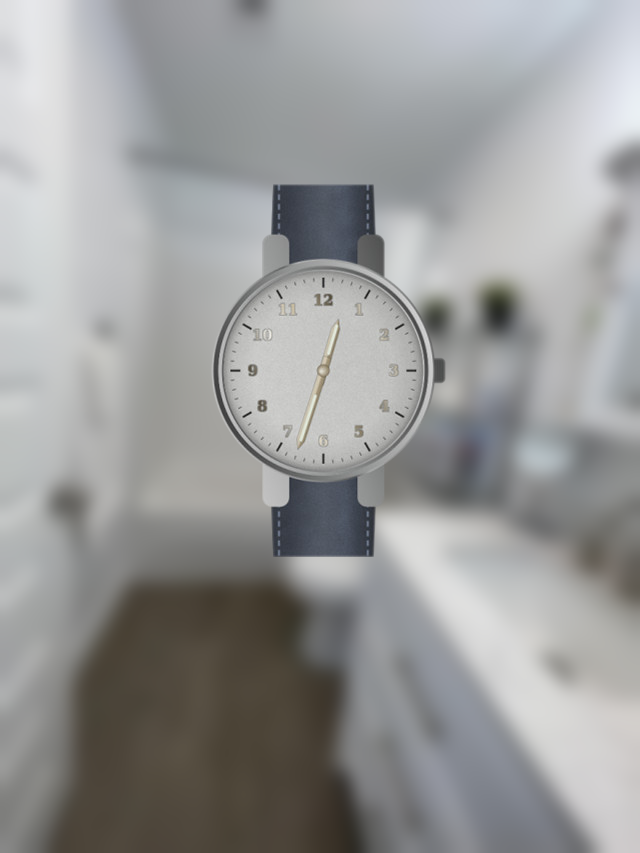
12:33
